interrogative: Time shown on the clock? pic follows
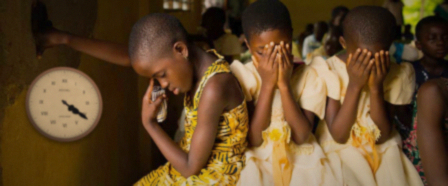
4:21
